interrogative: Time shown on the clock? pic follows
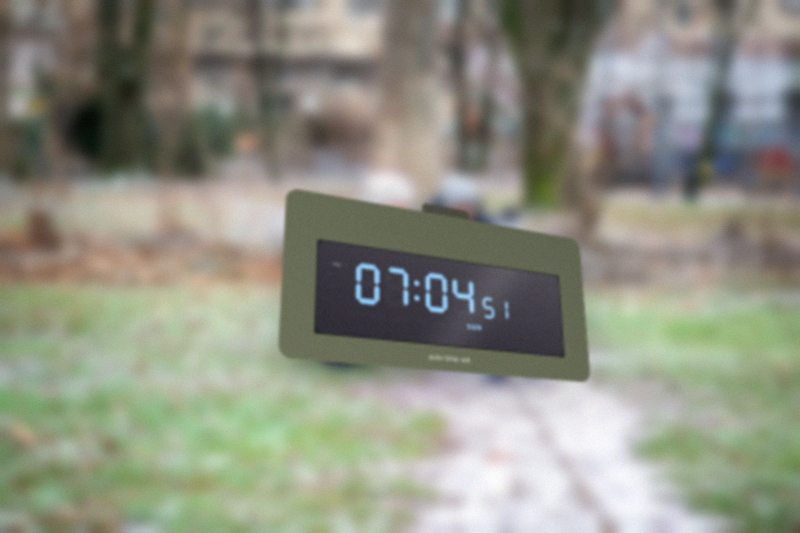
7:04:51
